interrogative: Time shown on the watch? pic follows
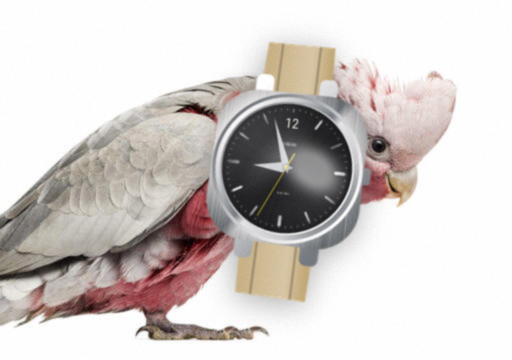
8:56:34
